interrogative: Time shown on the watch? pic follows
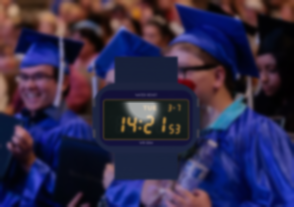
14:21
